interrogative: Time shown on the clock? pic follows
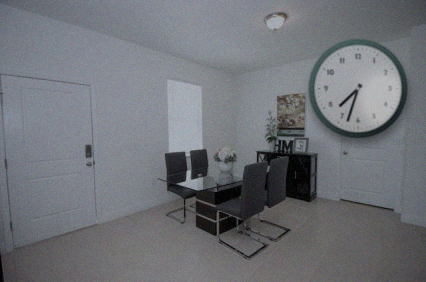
7:33
